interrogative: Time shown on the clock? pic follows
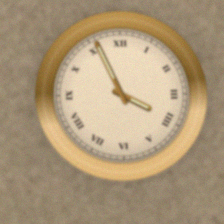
3:56
